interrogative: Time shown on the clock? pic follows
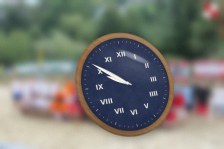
9:51
